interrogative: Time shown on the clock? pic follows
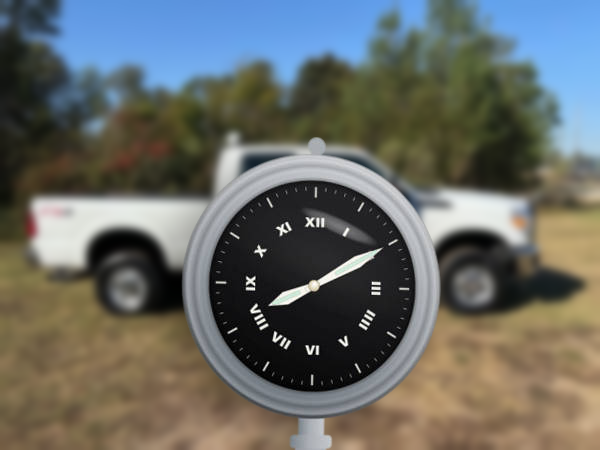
8:10
